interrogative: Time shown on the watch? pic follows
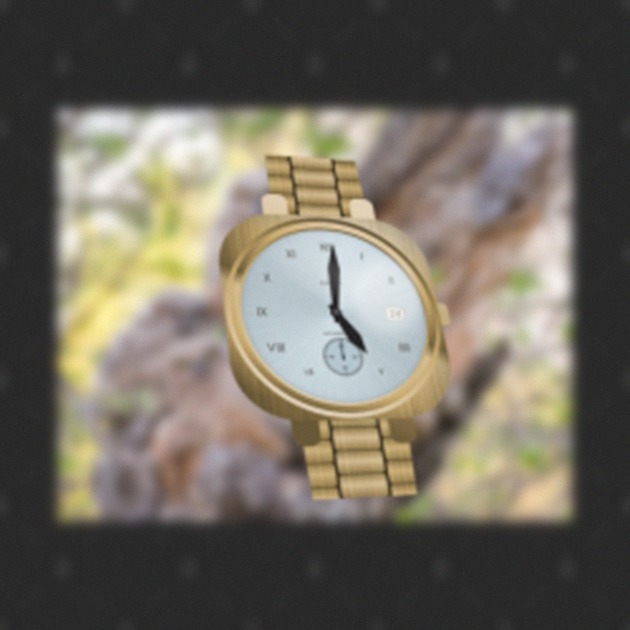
5:01
